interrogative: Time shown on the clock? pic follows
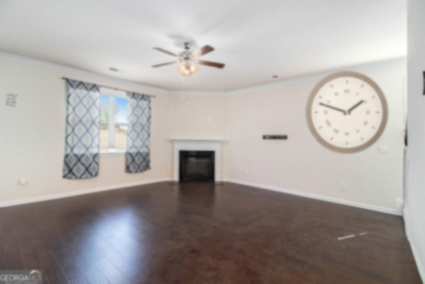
1:48
